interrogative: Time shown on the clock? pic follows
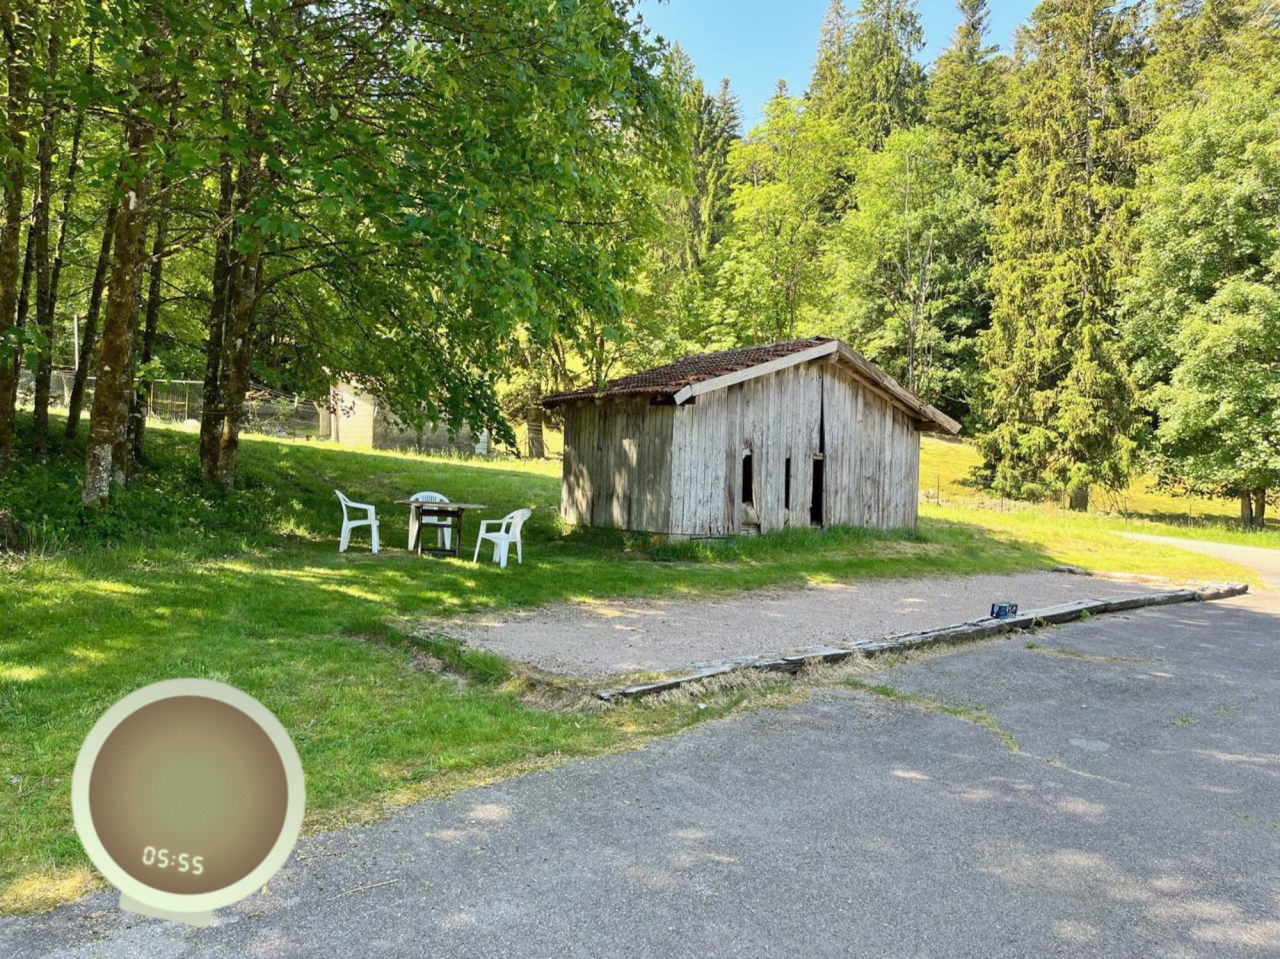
5:55
